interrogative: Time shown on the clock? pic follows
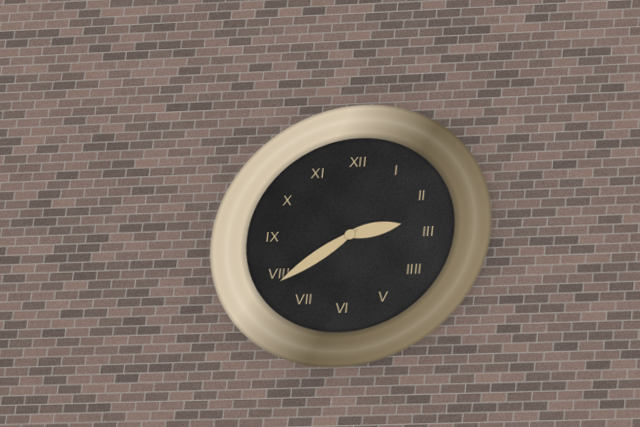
2:39
